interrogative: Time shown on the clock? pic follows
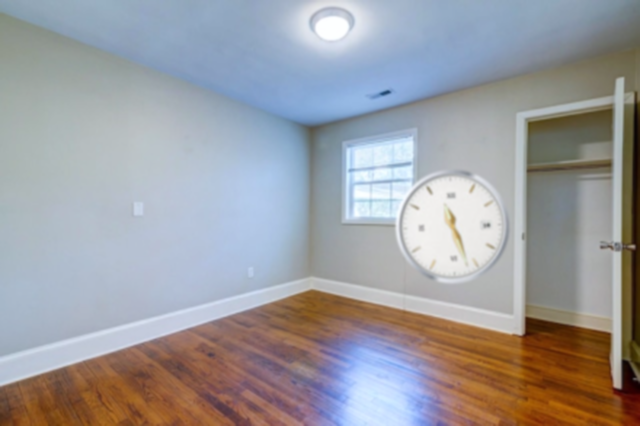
11:27
